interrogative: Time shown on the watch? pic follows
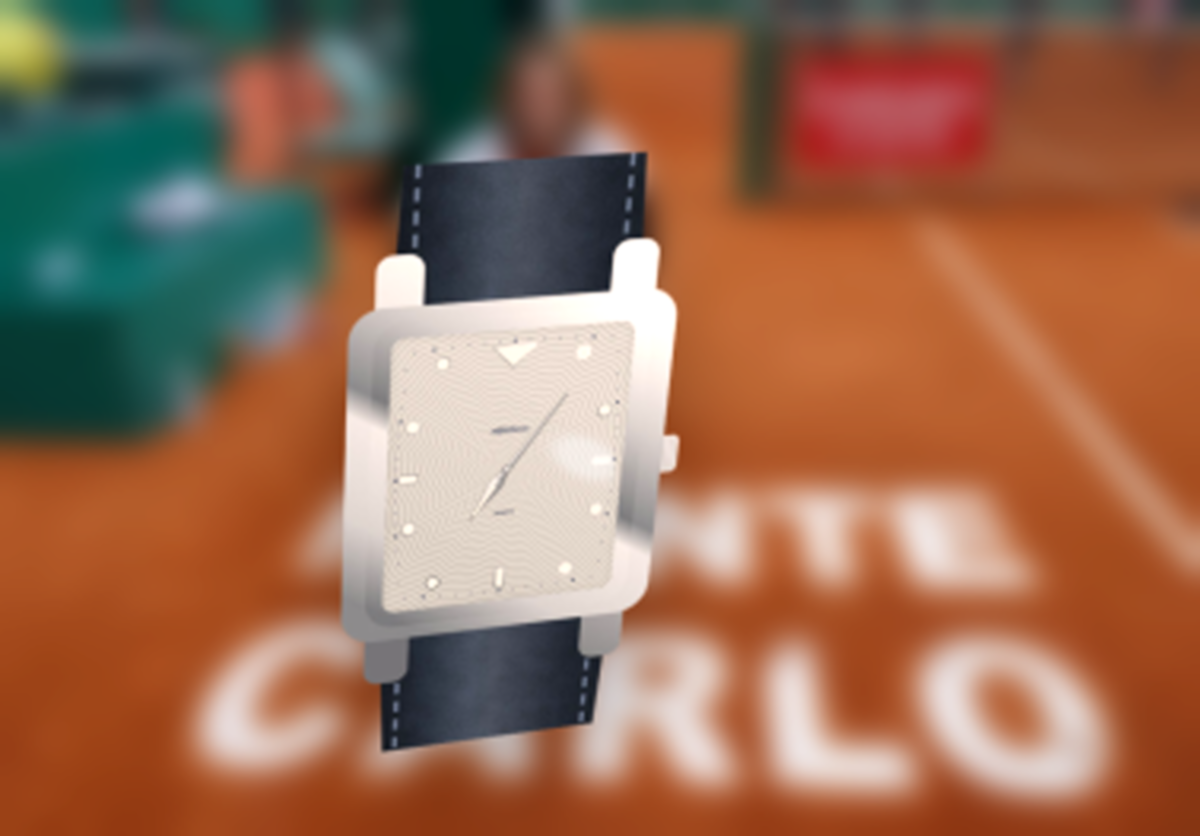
7:06
